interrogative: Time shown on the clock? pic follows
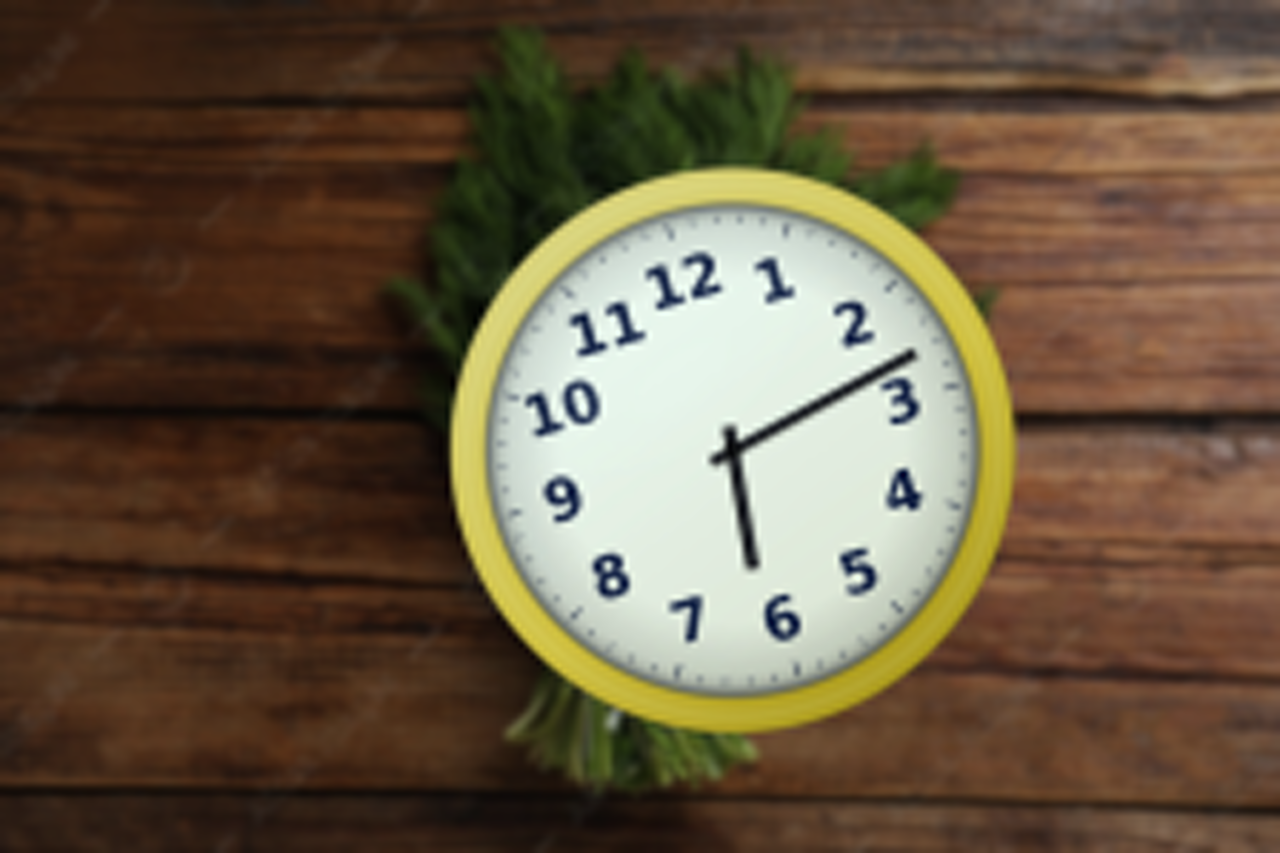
6:13
